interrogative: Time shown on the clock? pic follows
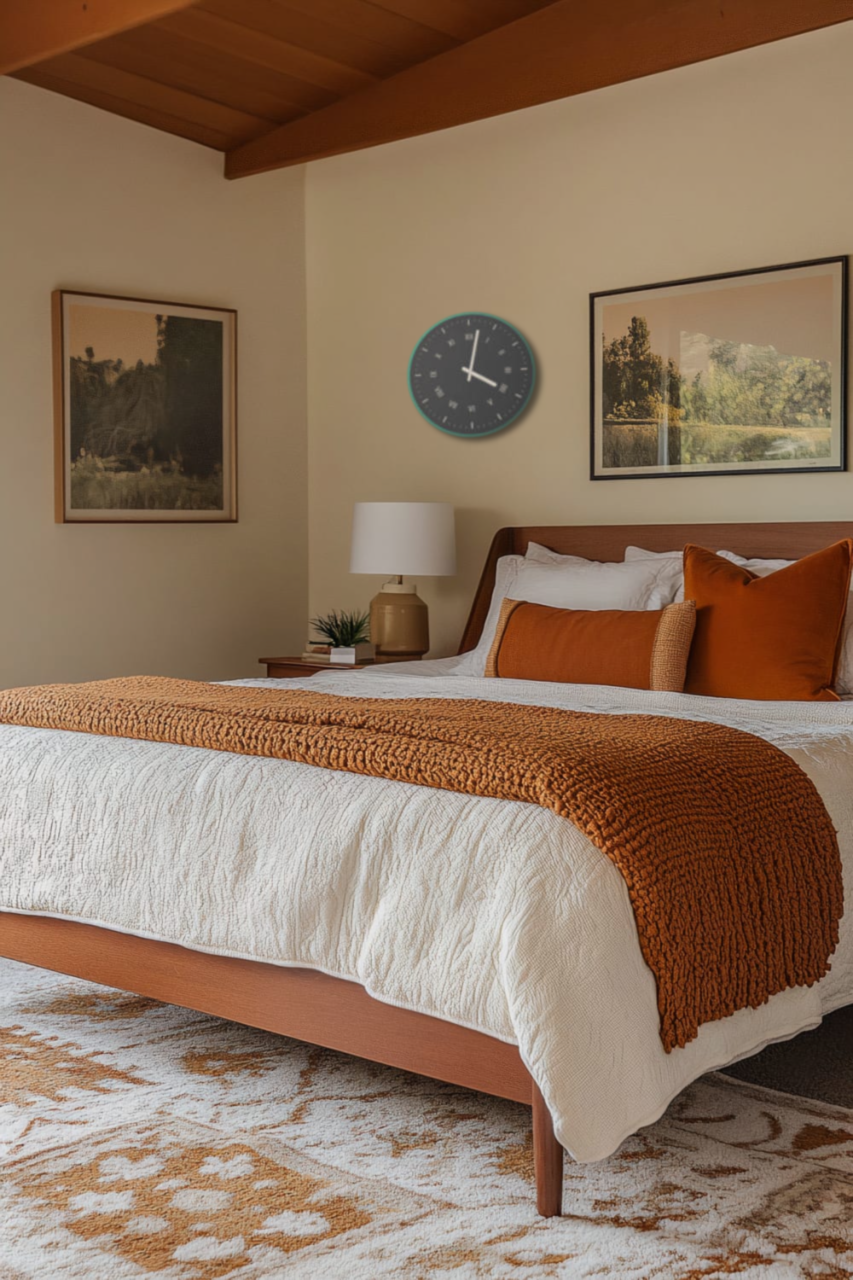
4:02
